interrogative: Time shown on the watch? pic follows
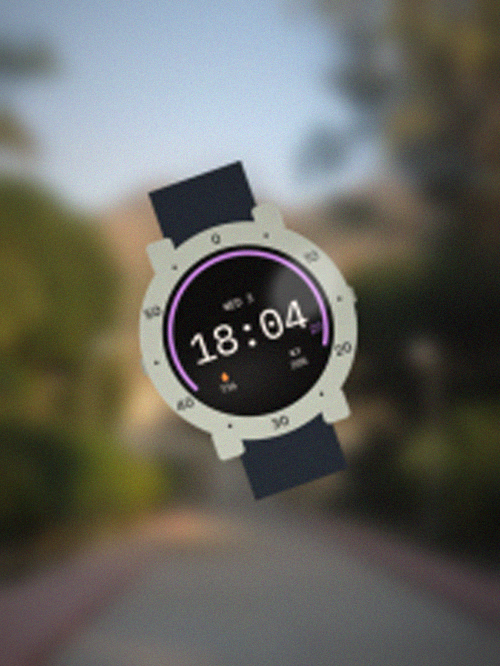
18:04
